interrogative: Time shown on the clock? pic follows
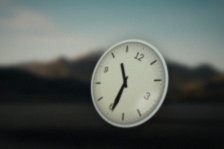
10:29
